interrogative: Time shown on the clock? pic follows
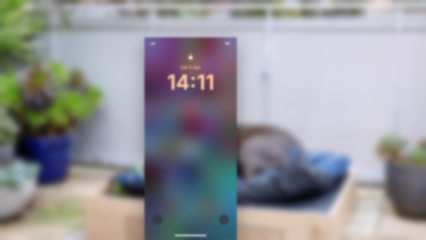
14:11
